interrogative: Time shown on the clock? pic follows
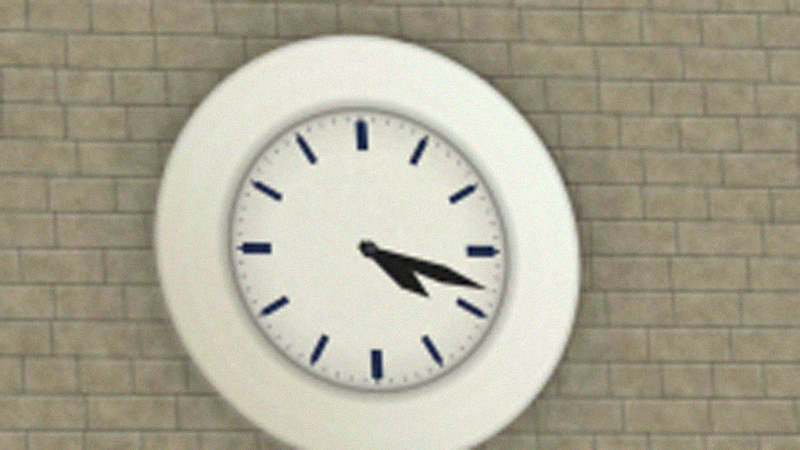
4:18
